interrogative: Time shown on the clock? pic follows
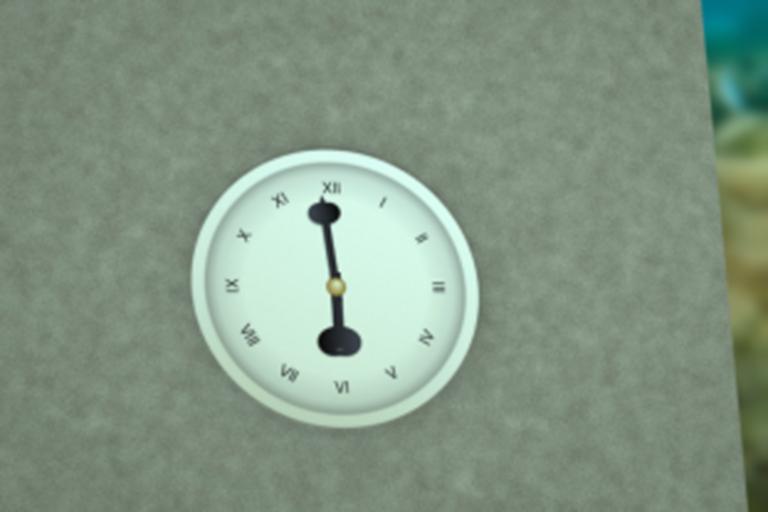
5:59
